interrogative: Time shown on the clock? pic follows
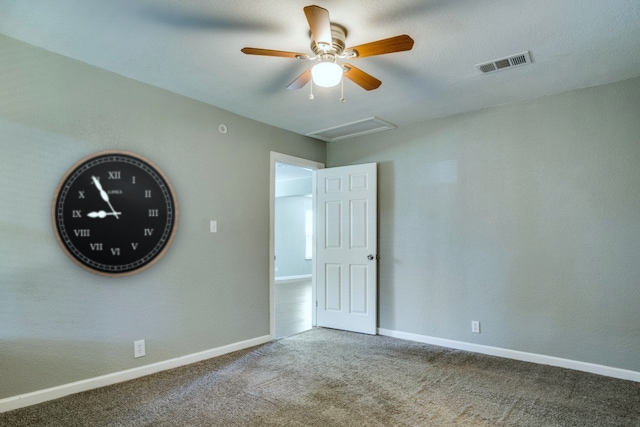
8:55
